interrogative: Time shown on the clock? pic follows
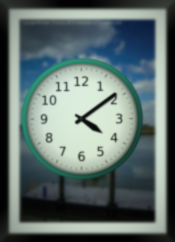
4:09
